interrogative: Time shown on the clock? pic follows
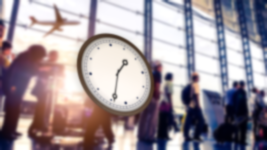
1:34
